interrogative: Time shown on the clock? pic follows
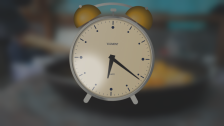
6:21
